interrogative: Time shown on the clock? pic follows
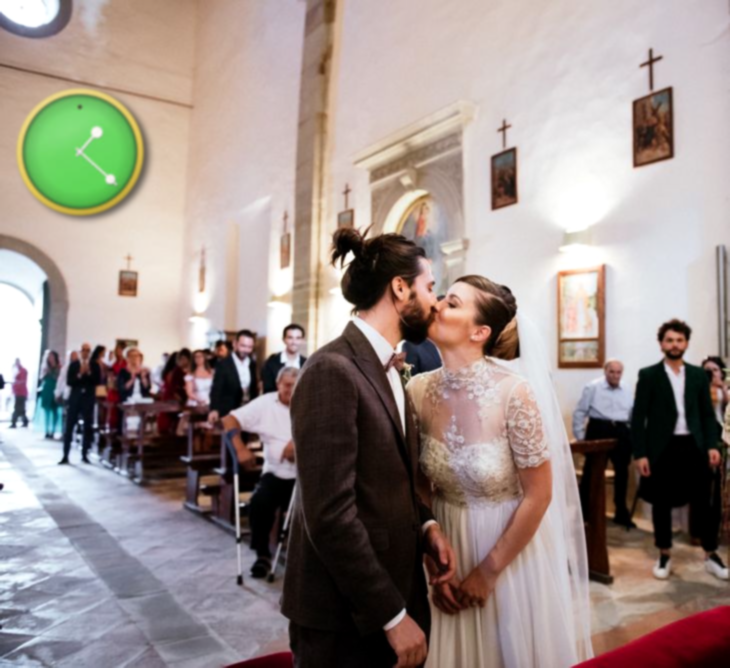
1:22
